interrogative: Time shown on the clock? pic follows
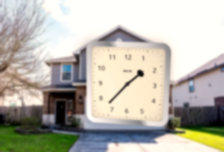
1:37
